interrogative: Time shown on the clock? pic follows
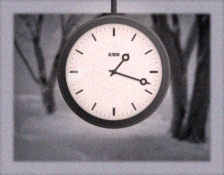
1:18
